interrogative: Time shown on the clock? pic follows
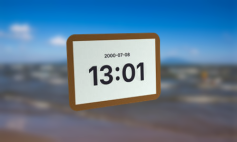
13:01
